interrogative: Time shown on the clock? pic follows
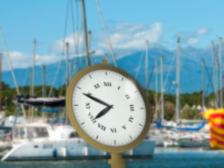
7:49
